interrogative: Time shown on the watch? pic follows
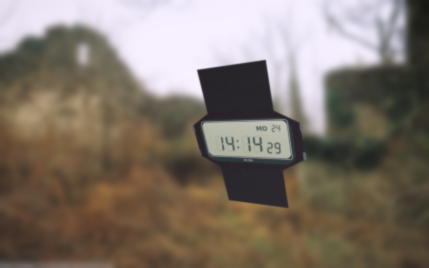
14:14:29
